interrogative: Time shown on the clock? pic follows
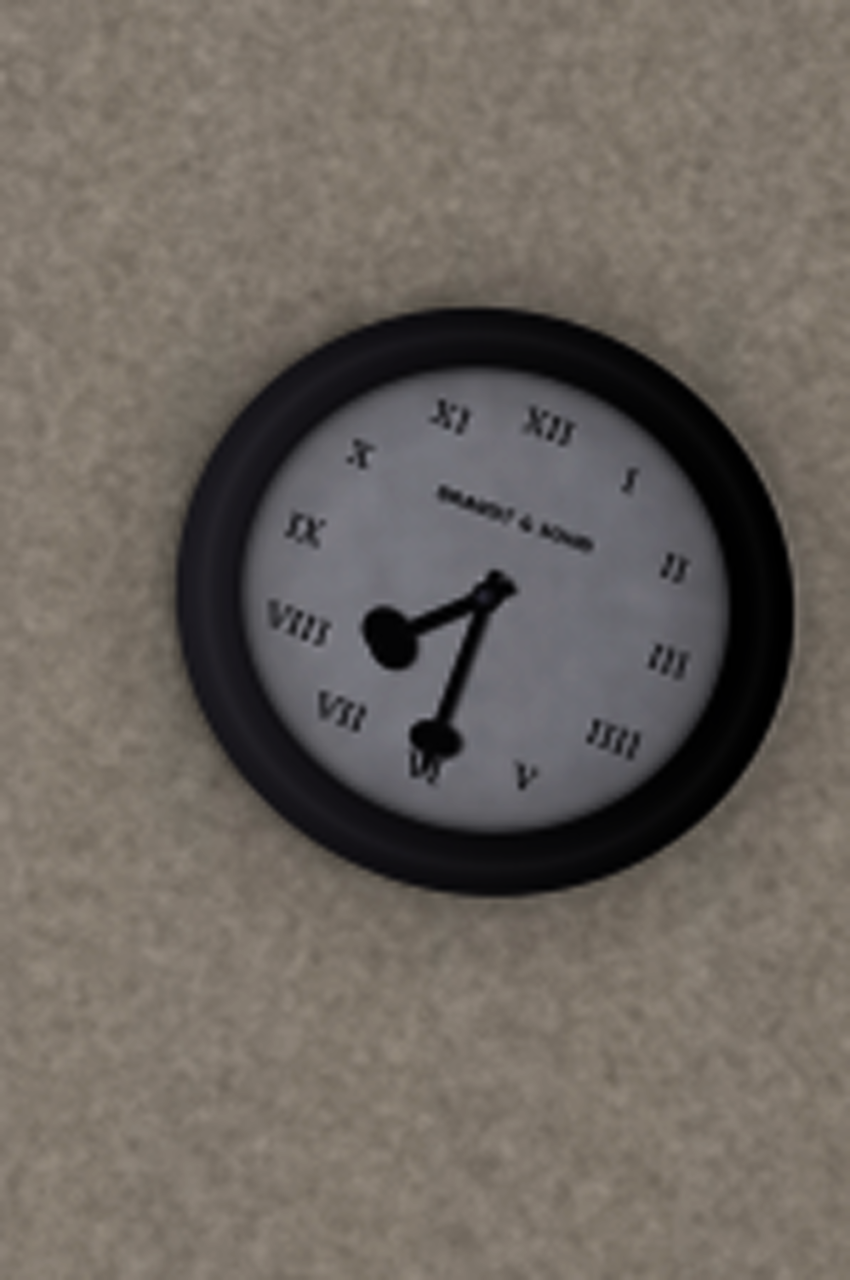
7:30
